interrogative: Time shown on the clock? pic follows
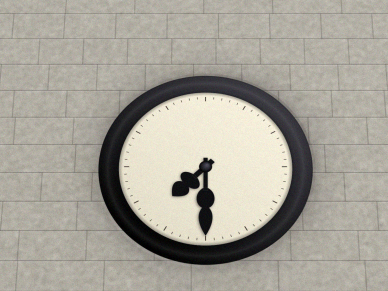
7:30
